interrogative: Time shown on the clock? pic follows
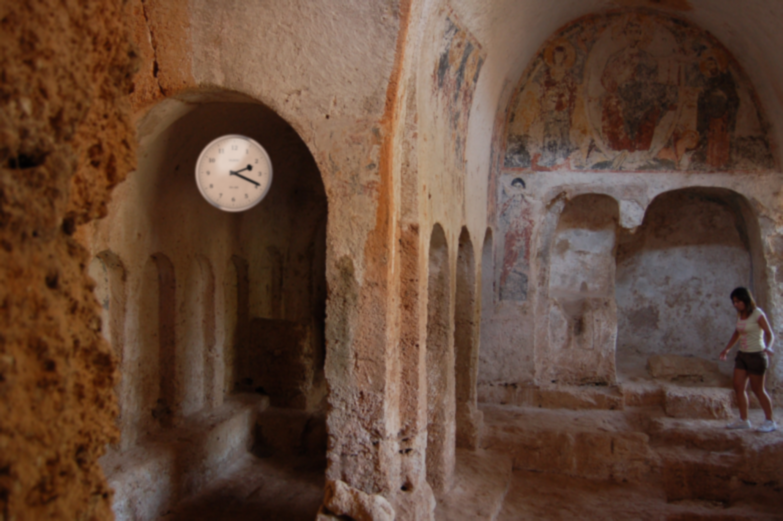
2:19
